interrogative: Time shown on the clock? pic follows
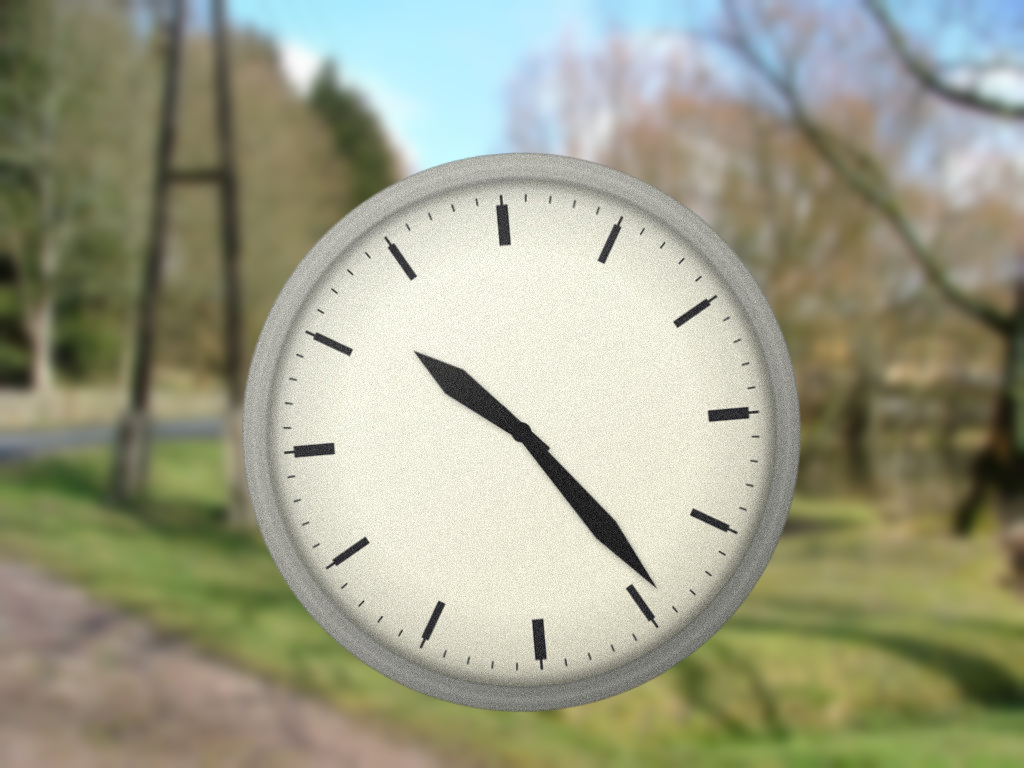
10:24
